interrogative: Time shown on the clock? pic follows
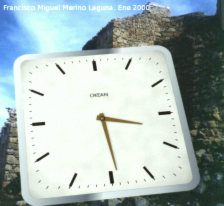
3:29
